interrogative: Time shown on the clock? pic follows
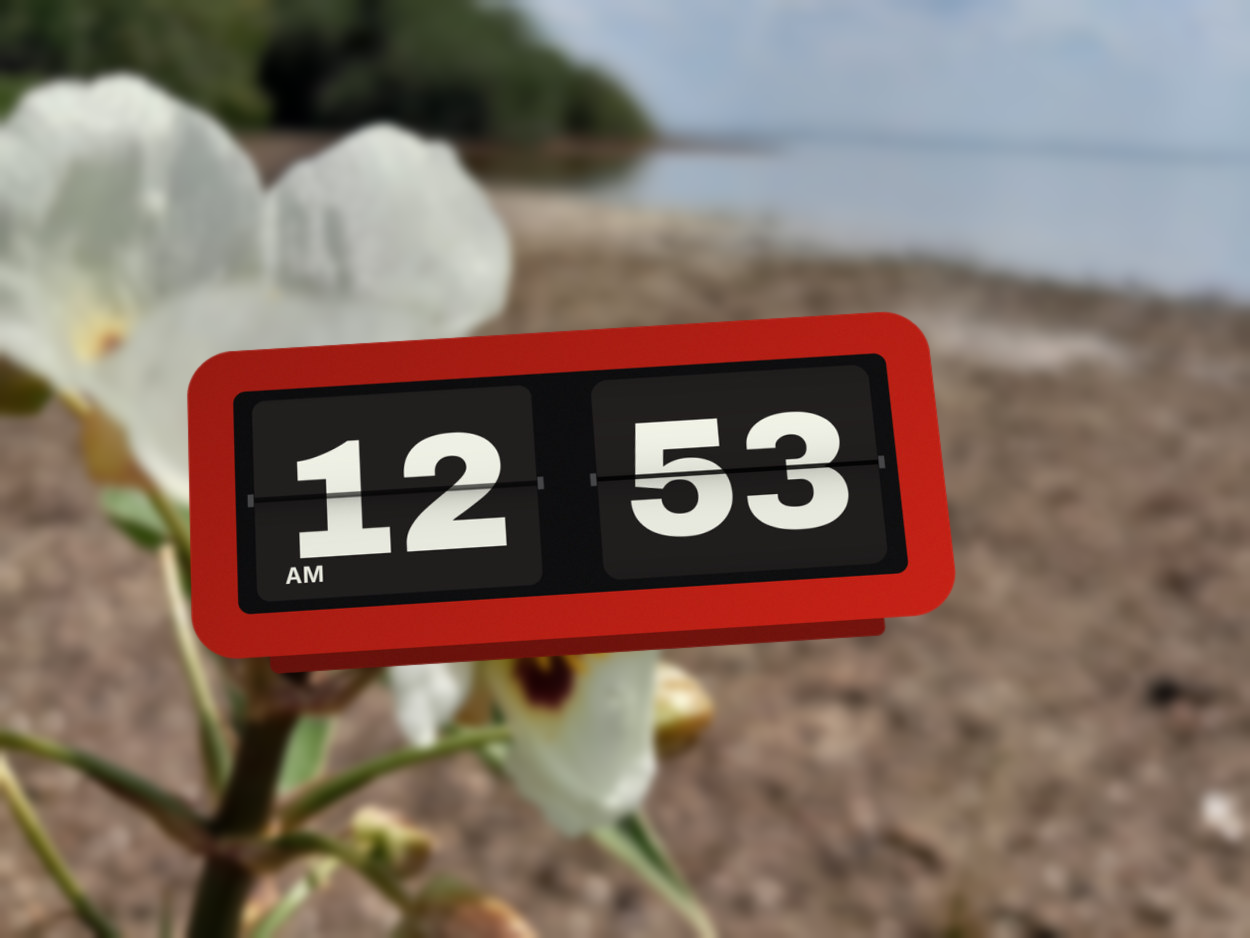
12:53
